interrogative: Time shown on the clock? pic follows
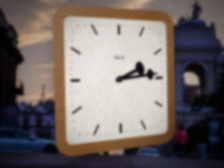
2:14
